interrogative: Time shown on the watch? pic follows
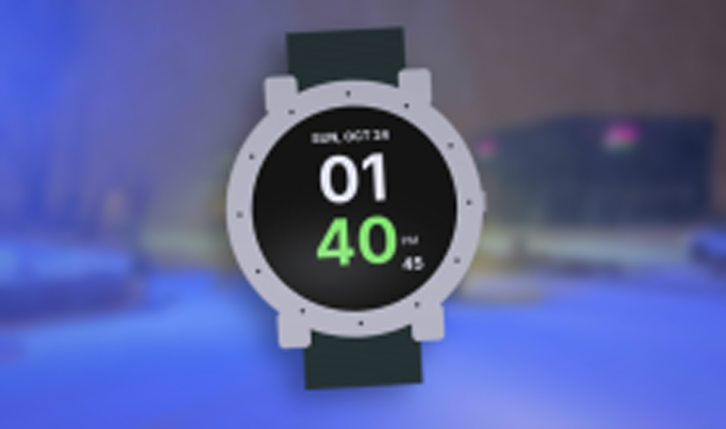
1:40
